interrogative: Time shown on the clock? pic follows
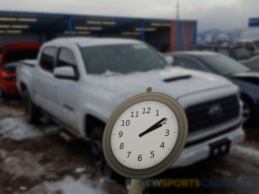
2:09
